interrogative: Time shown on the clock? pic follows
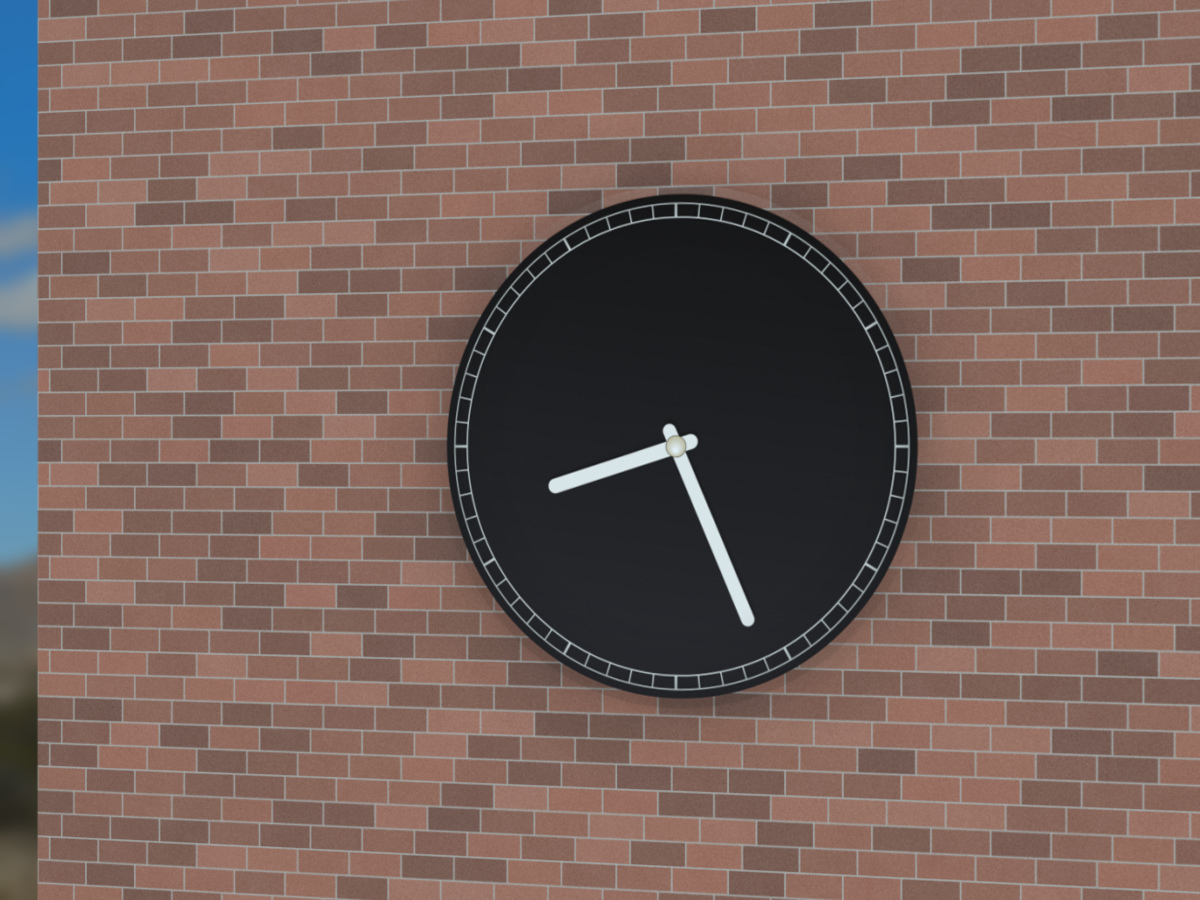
8:26
